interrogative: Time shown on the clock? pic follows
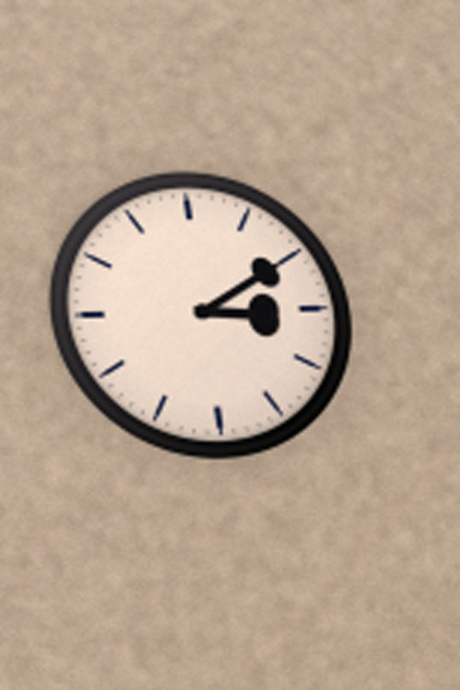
3:10
